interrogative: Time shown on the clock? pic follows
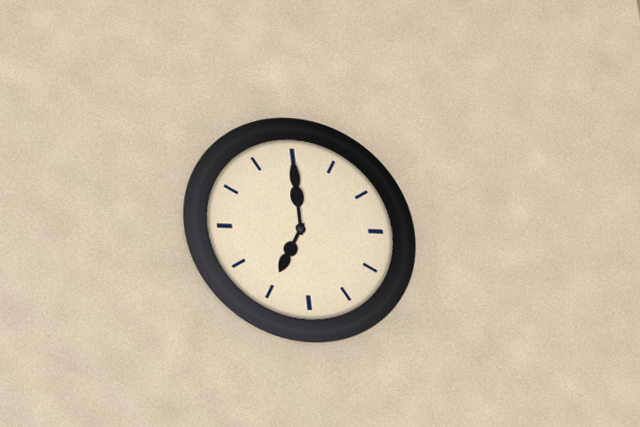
7:00
